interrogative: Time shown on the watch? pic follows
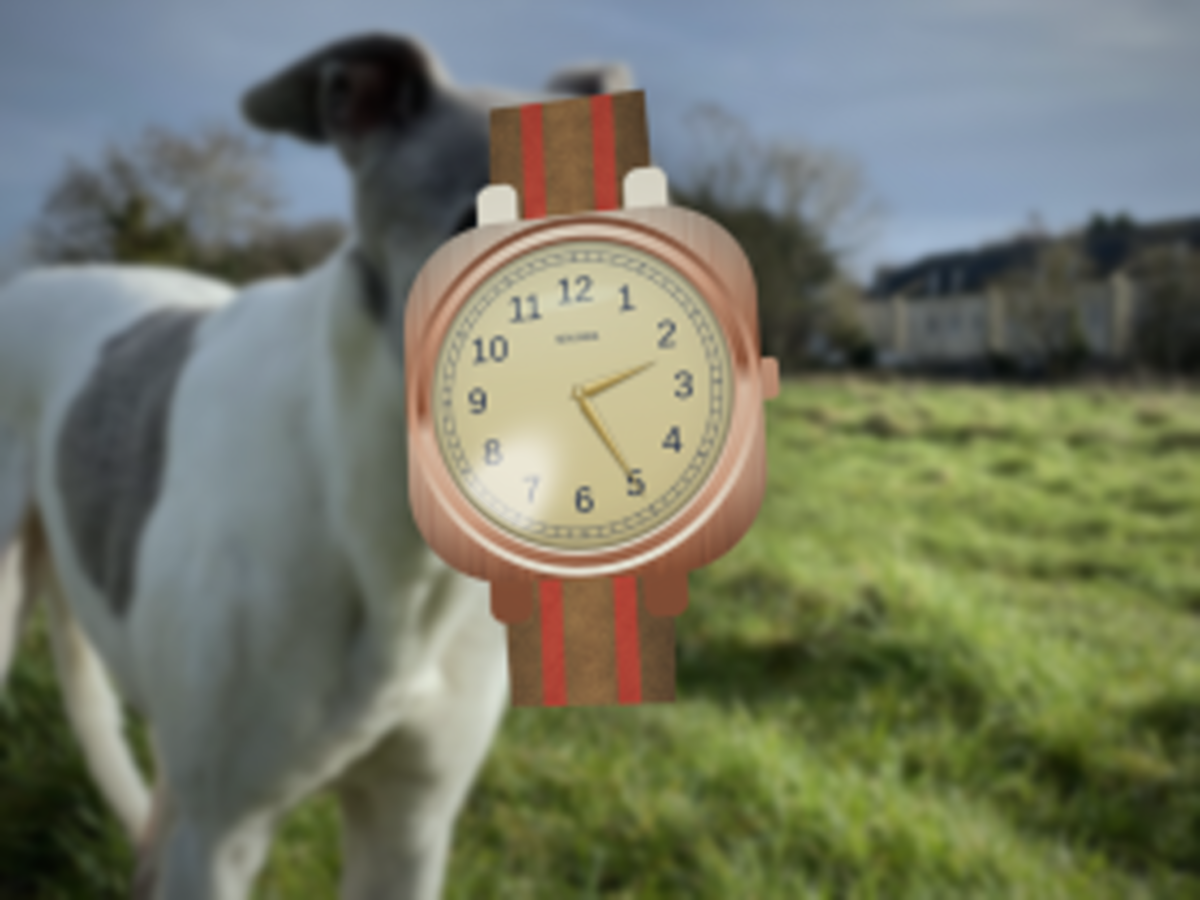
2:25
